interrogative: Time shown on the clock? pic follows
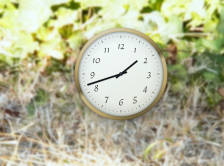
1:42
